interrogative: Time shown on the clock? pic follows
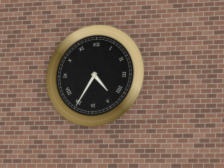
4:35
